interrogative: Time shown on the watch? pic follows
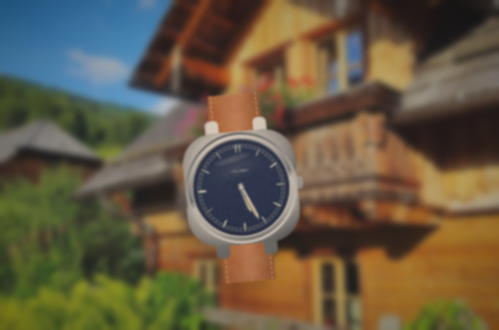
5:26
